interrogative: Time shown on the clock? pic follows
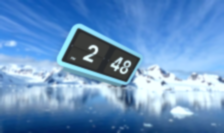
2:48
